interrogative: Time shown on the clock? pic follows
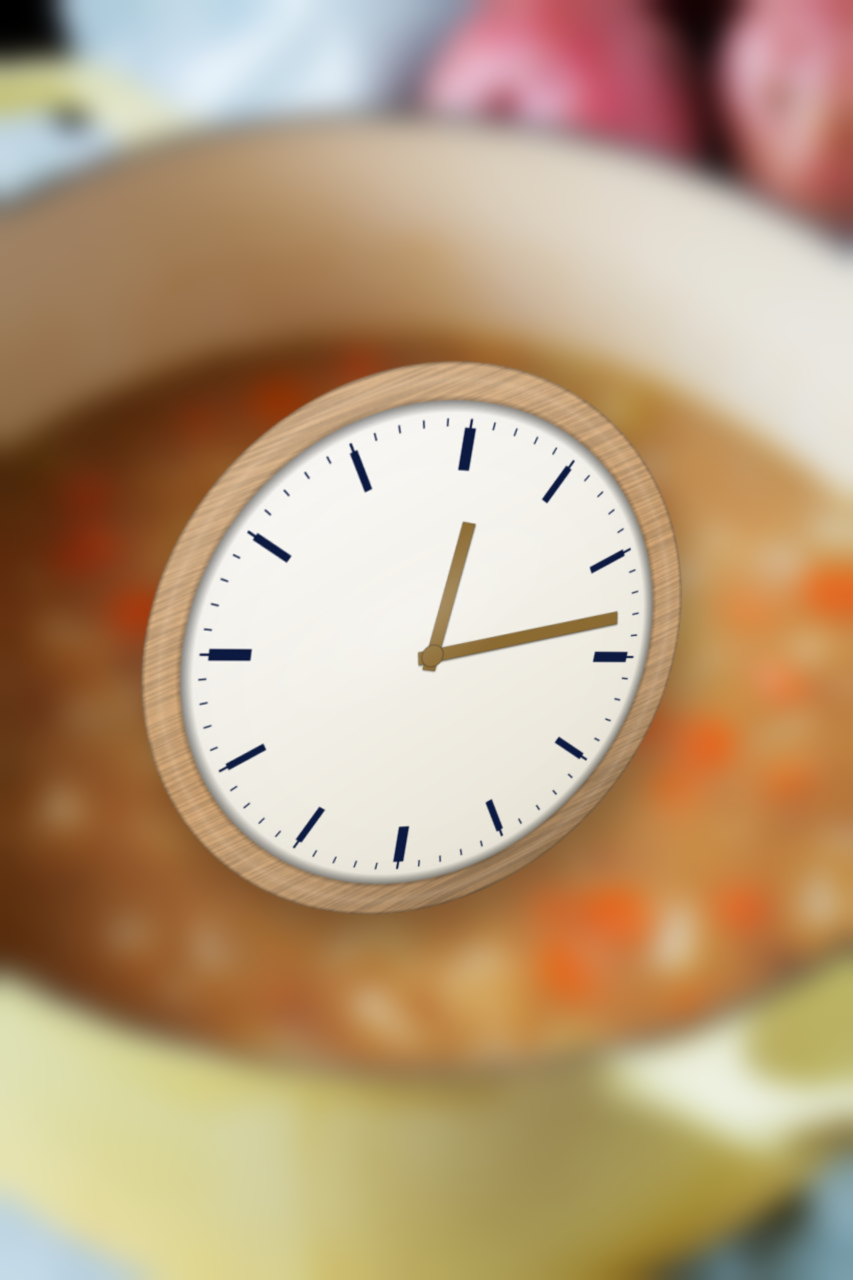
12:13
